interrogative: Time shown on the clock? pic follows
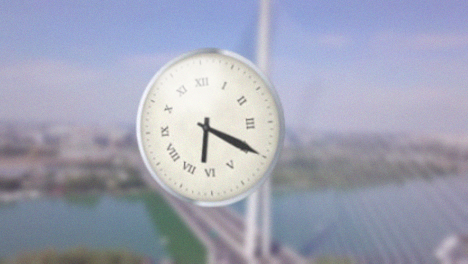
6:20
